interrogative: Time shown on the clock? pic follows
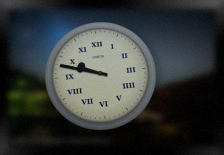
9:48
